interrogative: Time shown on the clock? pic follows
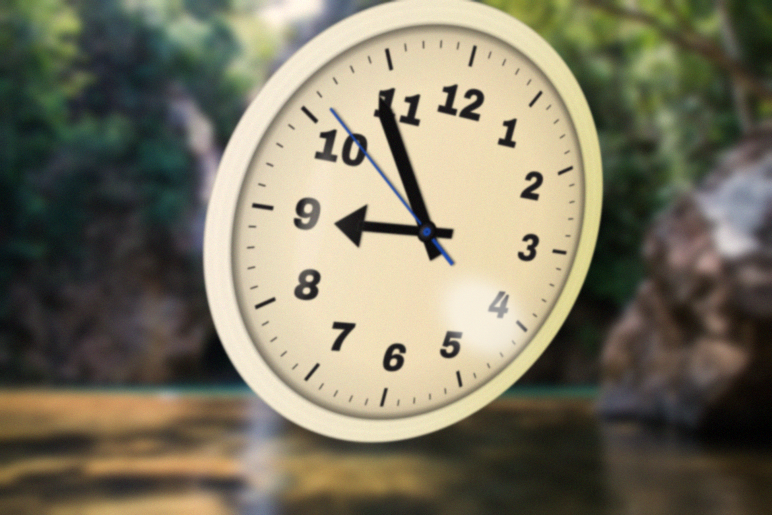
8:53:51
